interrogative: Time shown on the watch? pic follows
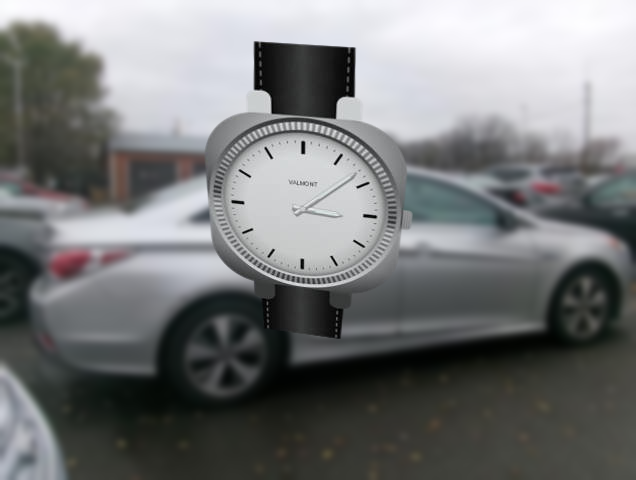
3:08
